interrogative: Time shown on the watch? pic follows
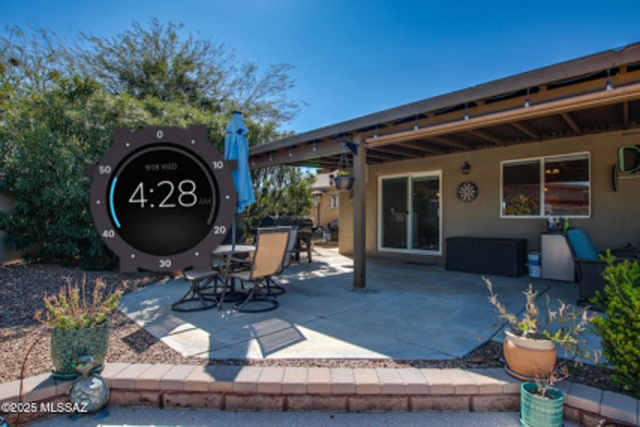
4:28
